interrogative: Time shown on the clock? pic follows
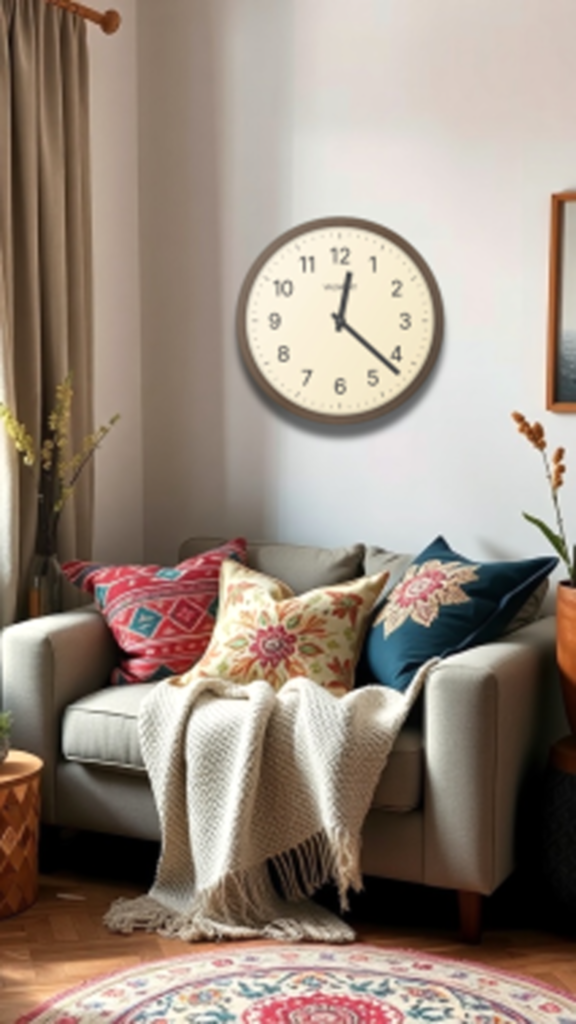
12:22
